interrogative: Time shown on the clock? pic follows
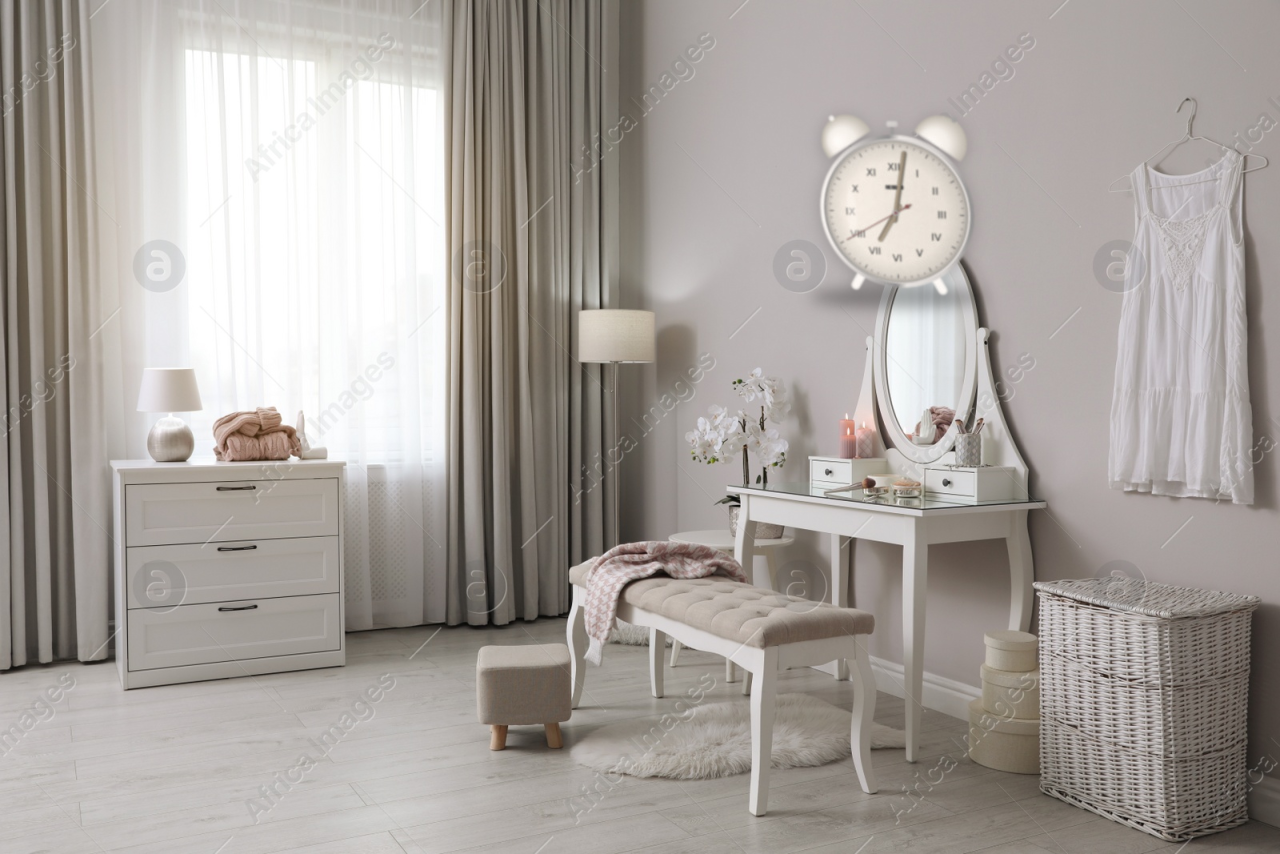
7:01:40
